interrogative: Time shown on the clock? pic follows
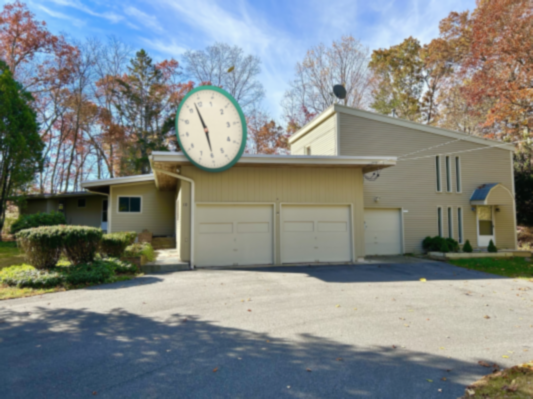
5:58
